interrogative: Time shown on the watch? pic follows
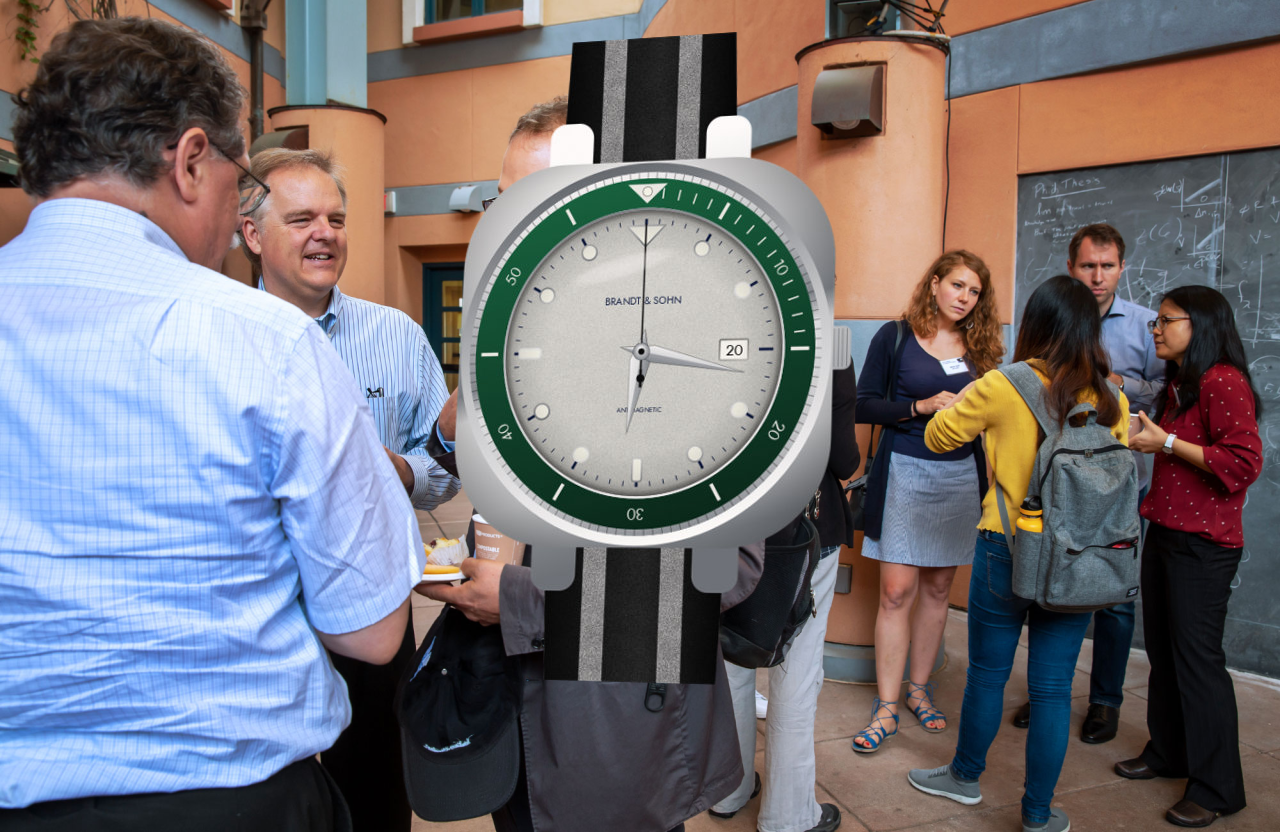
6:17:00
